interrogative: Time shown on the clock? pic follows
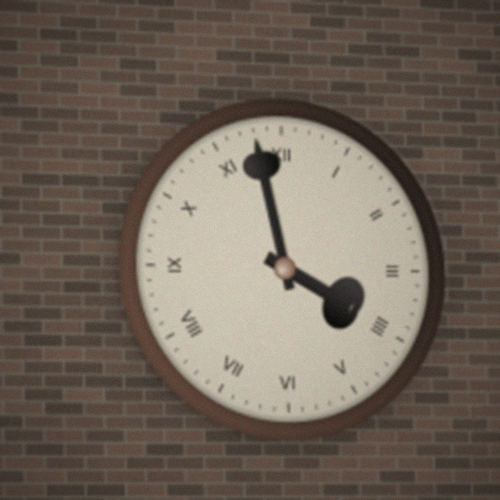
3:58
